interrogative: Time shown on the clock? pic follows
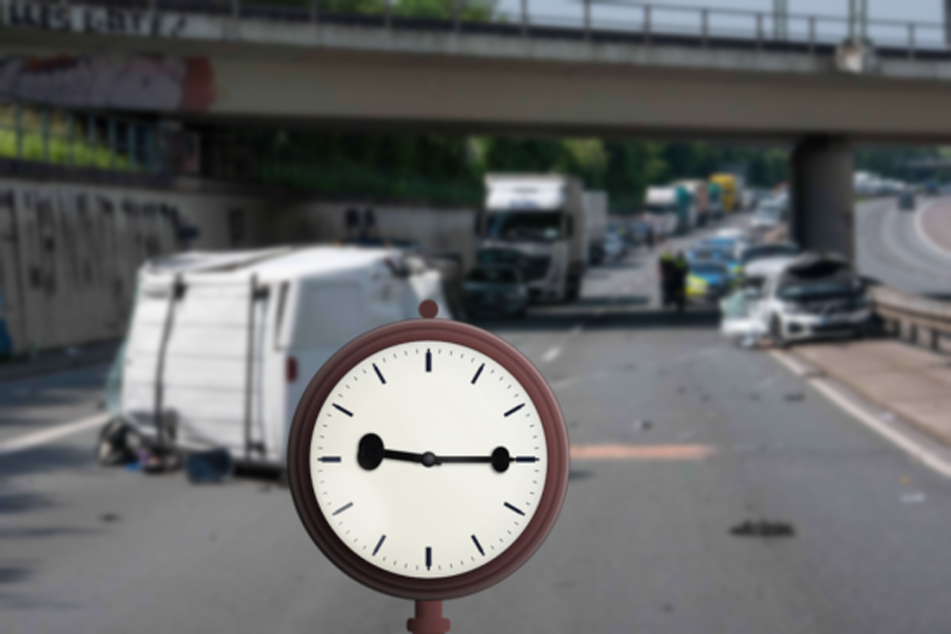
9:15
